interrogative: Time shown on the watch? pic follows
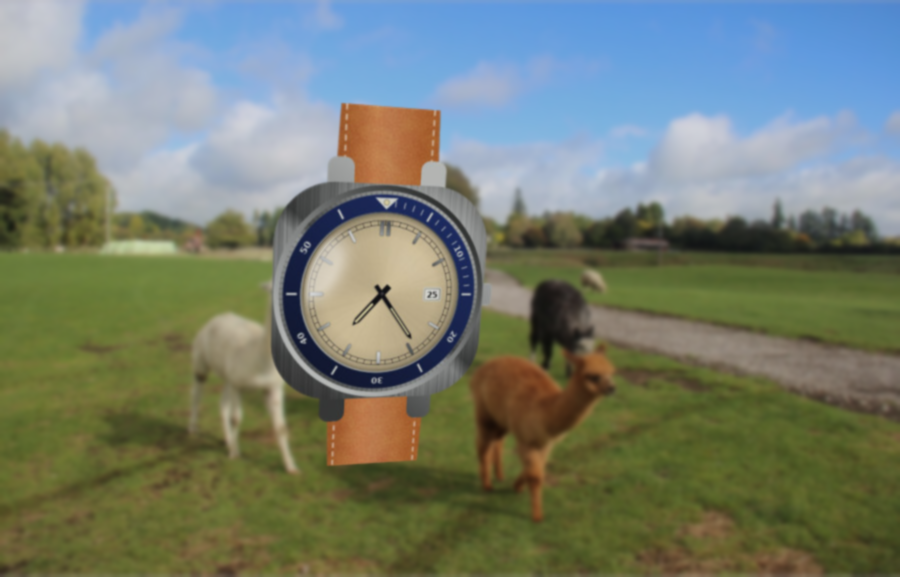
7:24
